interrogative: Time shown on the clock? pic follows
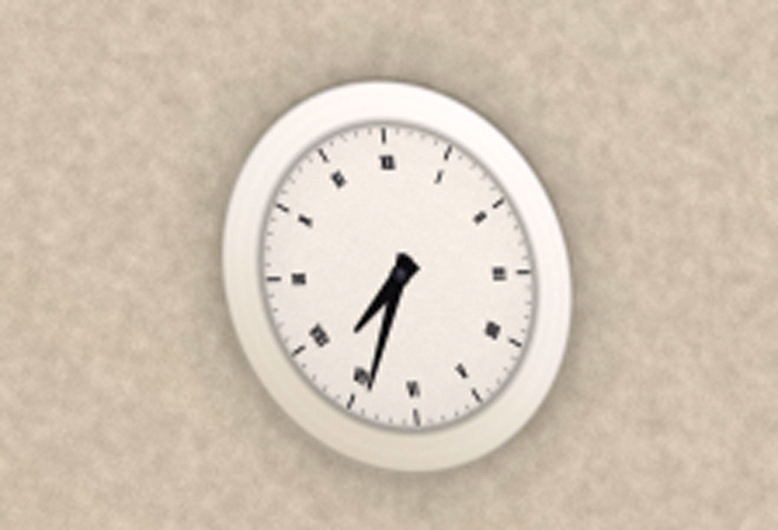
7:34
